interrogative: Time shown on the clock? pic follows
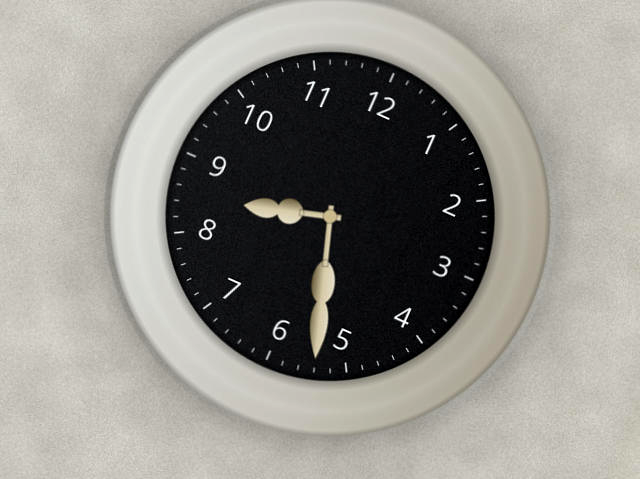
8:27
